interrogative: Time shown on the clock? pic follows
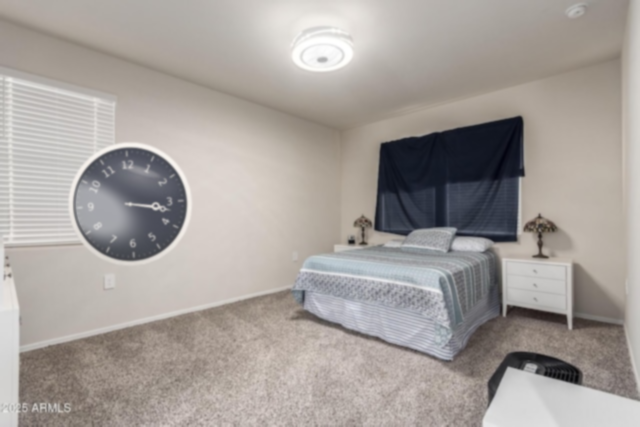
3:17
